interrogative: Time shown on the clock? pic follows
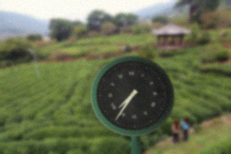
7:36
